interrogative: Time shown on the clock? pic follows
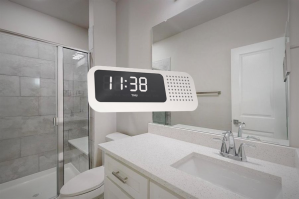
11:38
